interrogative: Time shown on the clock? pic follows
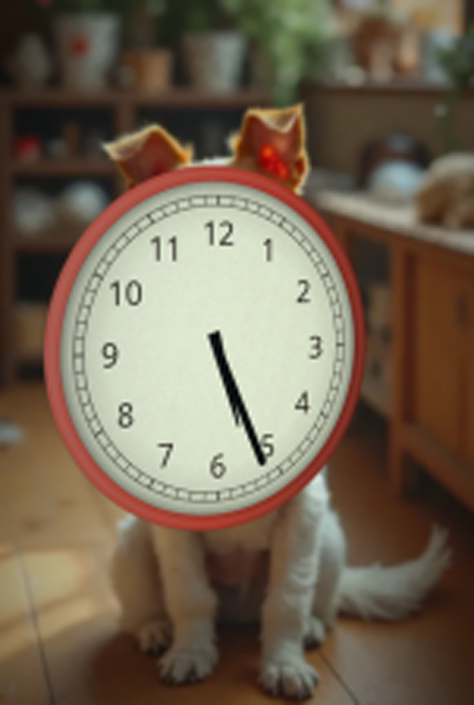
5:26
